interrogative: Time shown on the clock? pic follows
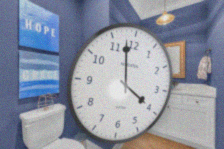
3:58
